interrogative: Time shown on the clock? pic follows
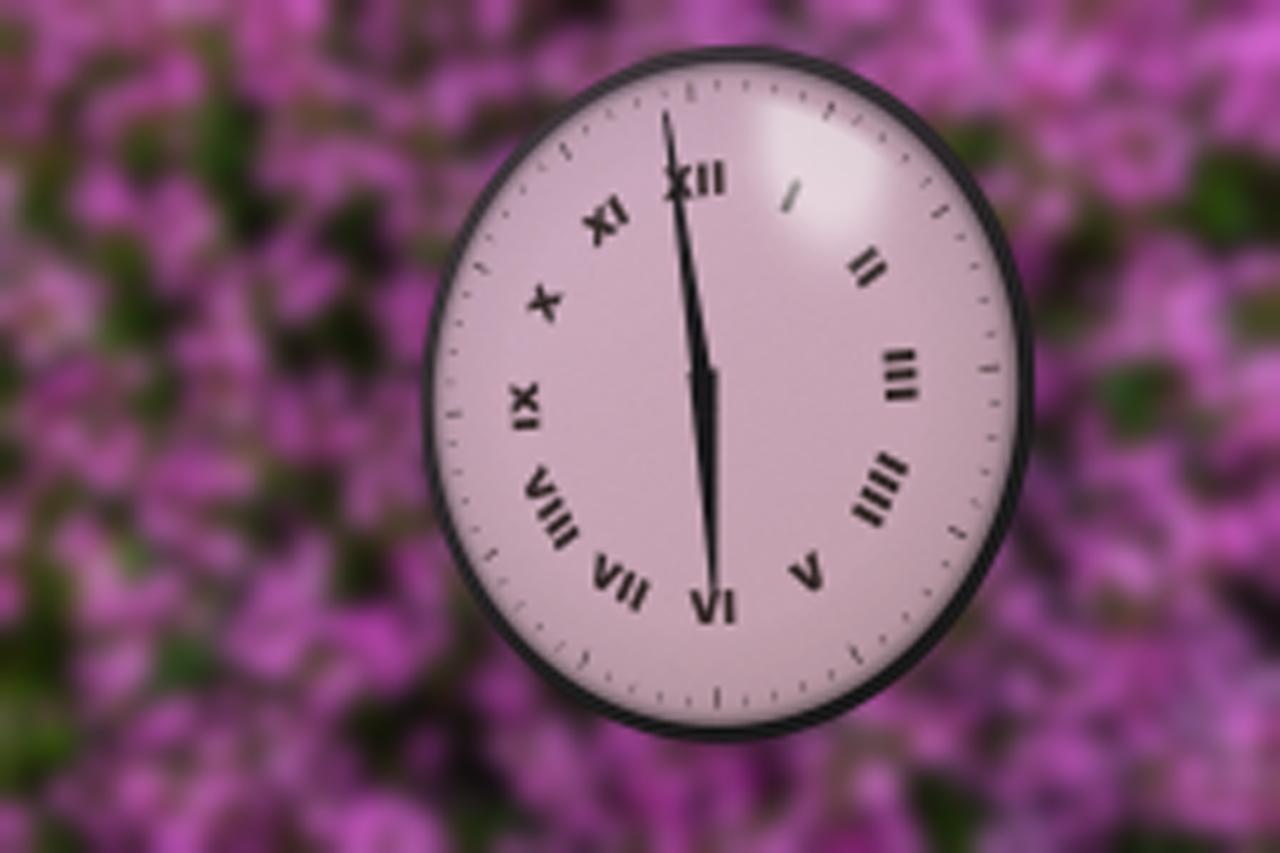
5:59
